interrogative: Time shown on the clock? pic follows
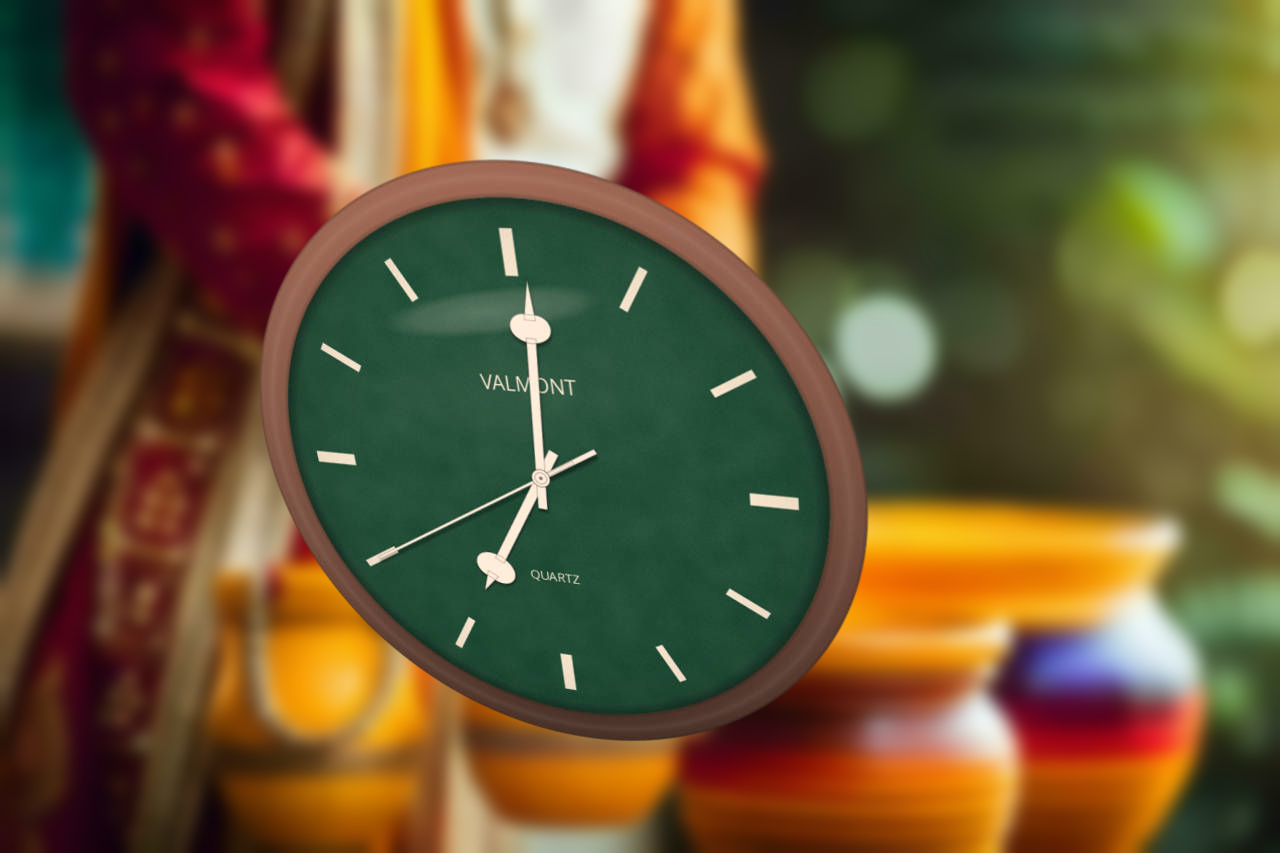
7:00:40
